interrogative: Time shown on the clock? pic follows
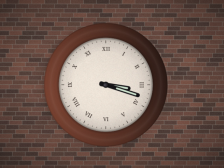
3:18
